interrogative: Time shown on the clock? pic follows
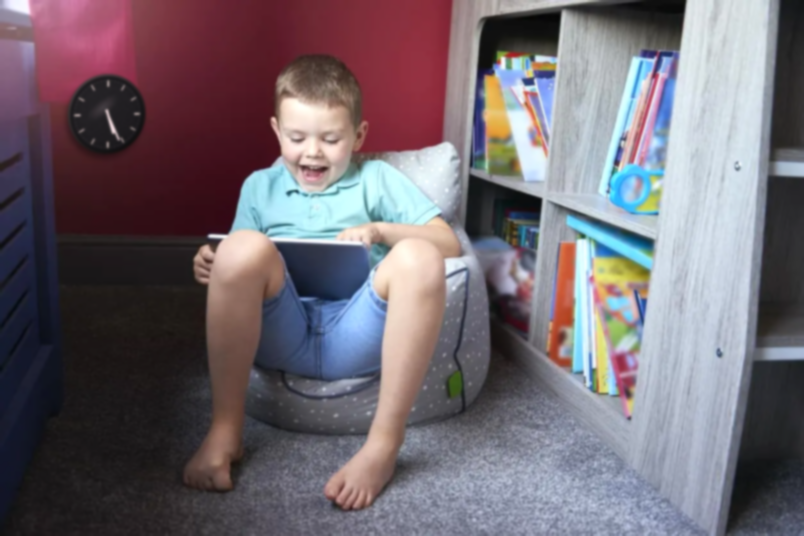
5:26
